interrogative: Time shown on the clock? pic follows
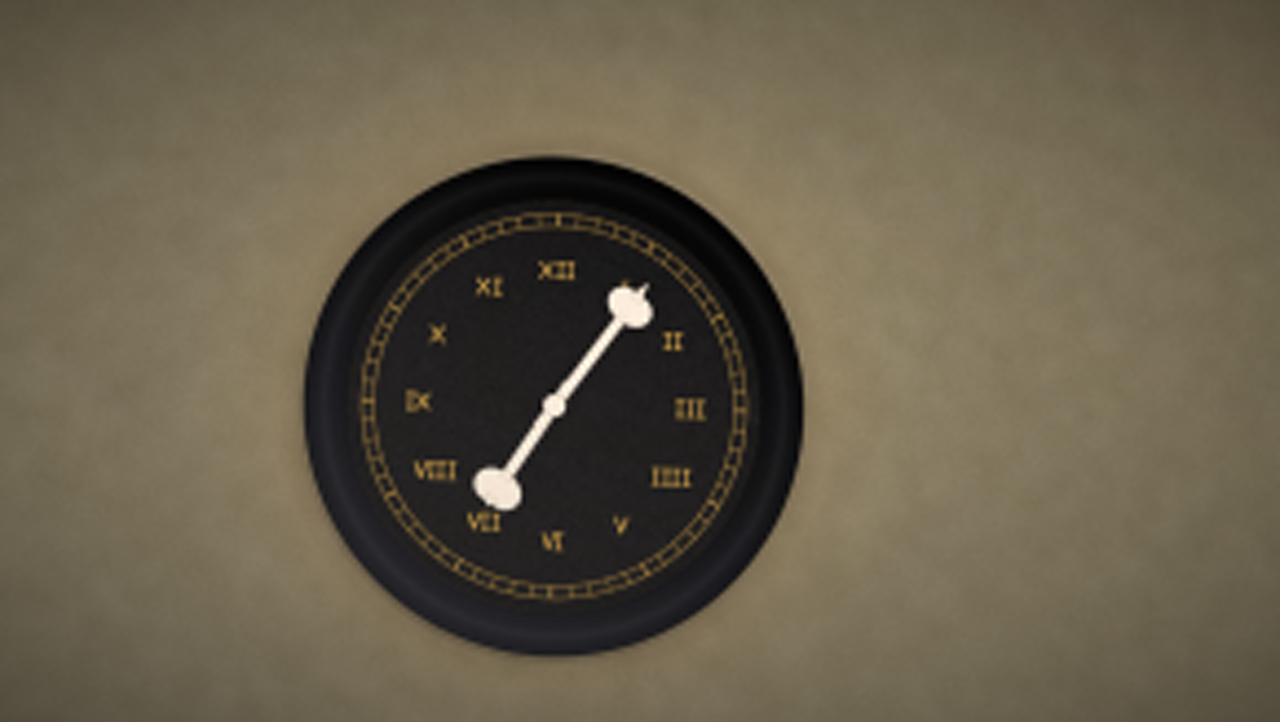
7:06
